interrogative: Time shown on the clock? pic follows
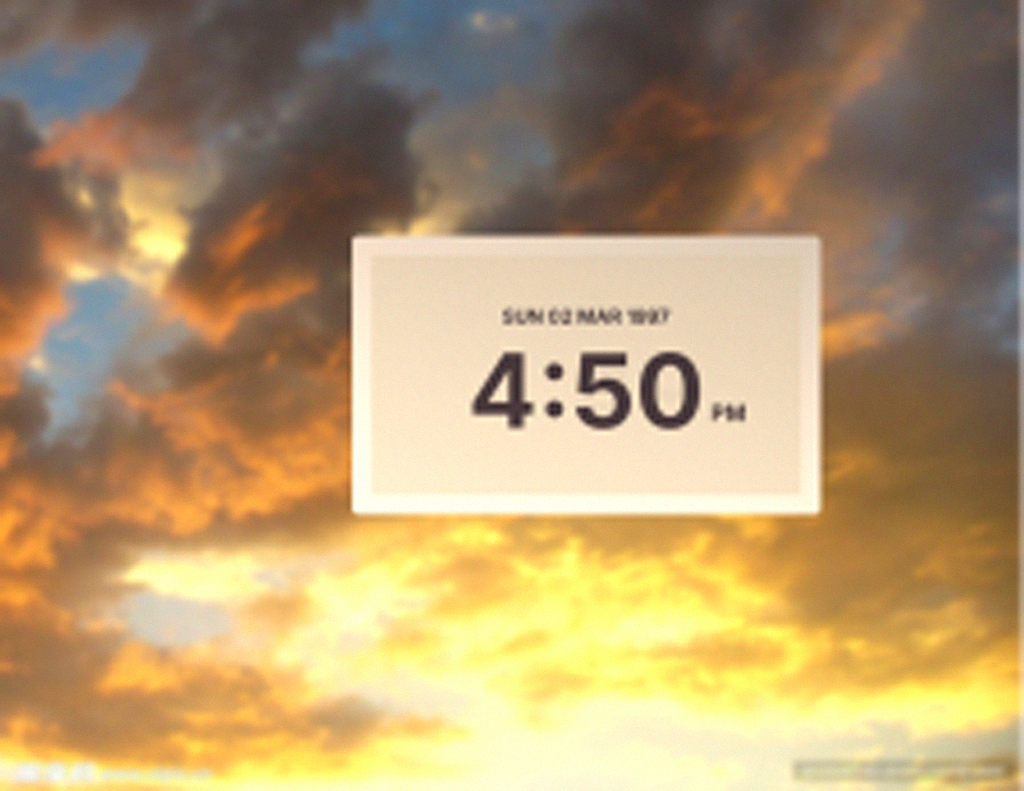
4:50
